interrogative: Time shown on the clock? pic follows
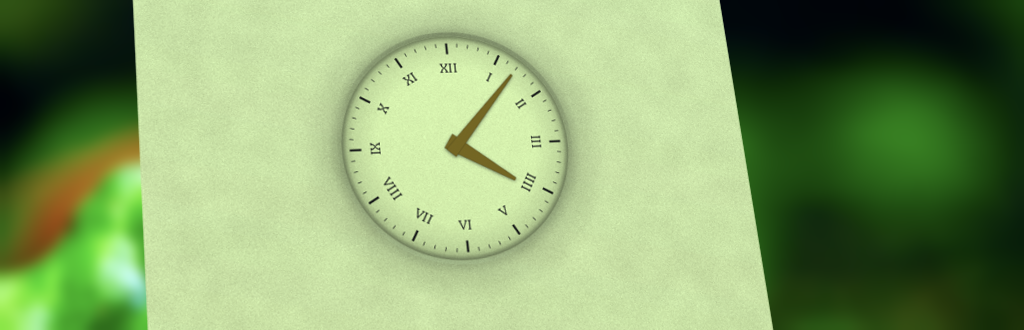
4:07
